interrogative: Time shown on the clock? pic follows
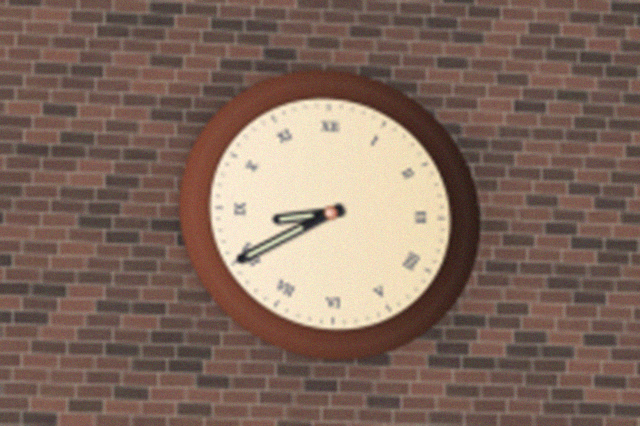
8:40
